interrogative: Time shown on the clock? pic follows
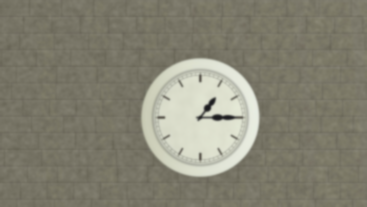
1:15
